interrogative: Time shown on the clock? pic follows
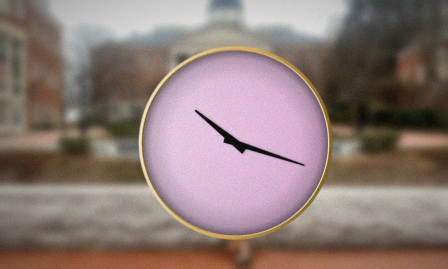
10:18
